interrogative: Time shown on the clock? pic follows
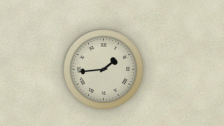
1:44
